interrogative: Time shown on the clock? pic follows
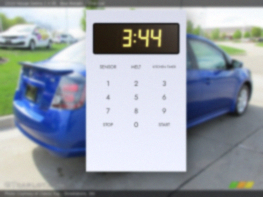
3:44
